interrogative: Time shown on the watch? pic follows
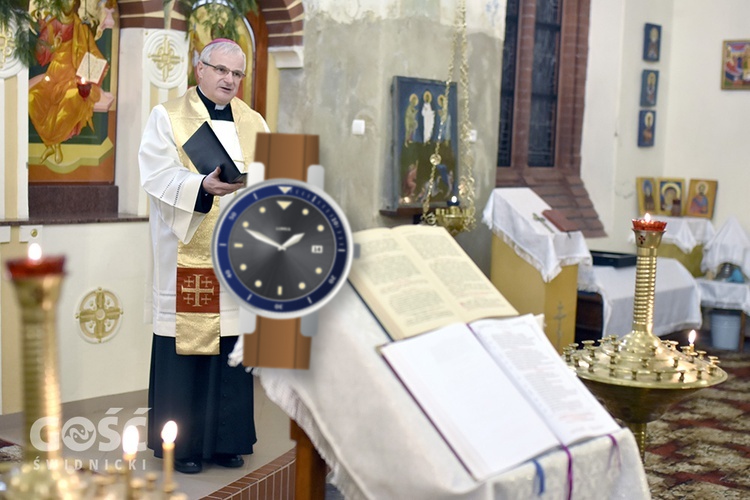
1:49
